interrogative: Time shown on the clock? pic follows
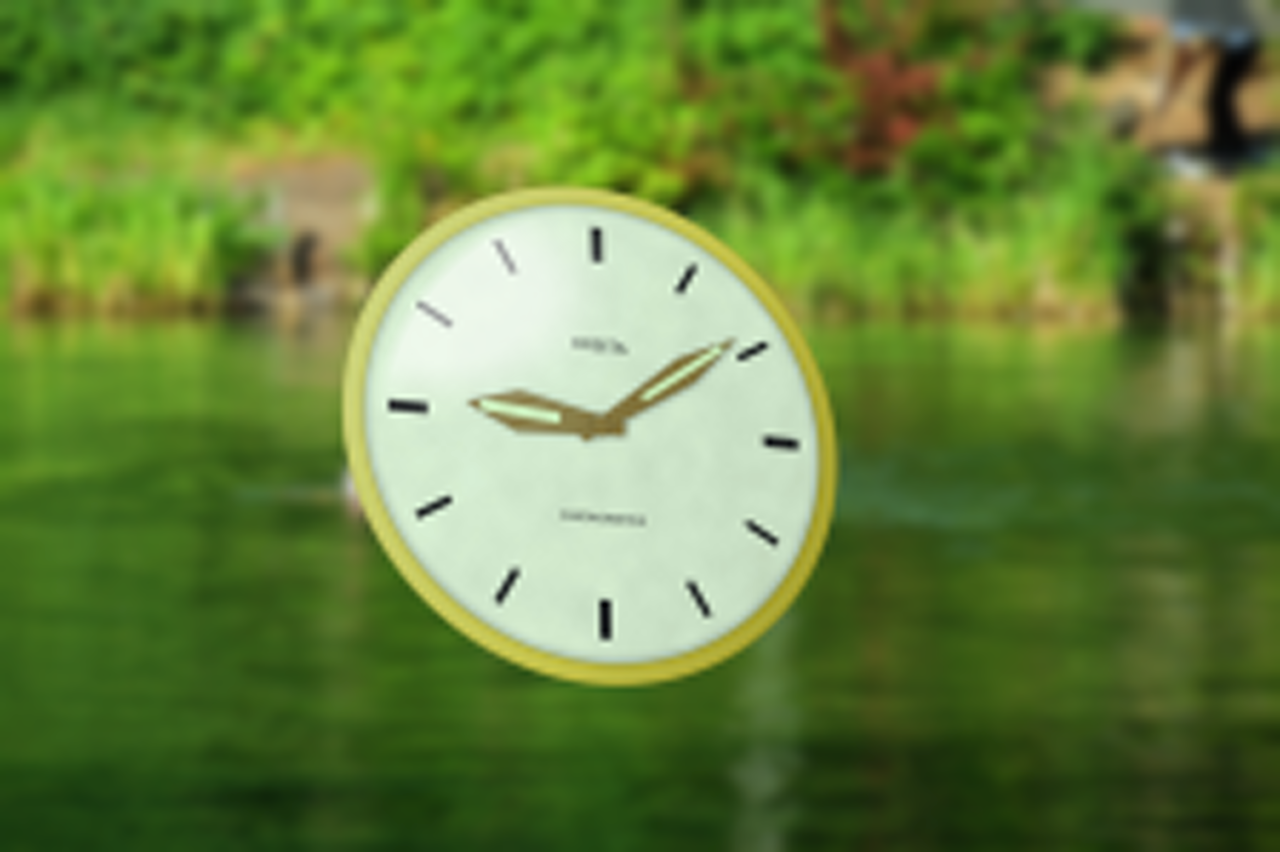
9:09
